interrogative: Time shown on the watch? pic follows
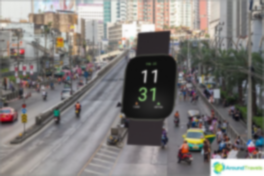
11:31
